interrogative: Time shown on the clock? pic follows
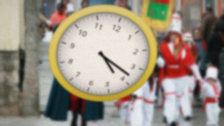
4:18
